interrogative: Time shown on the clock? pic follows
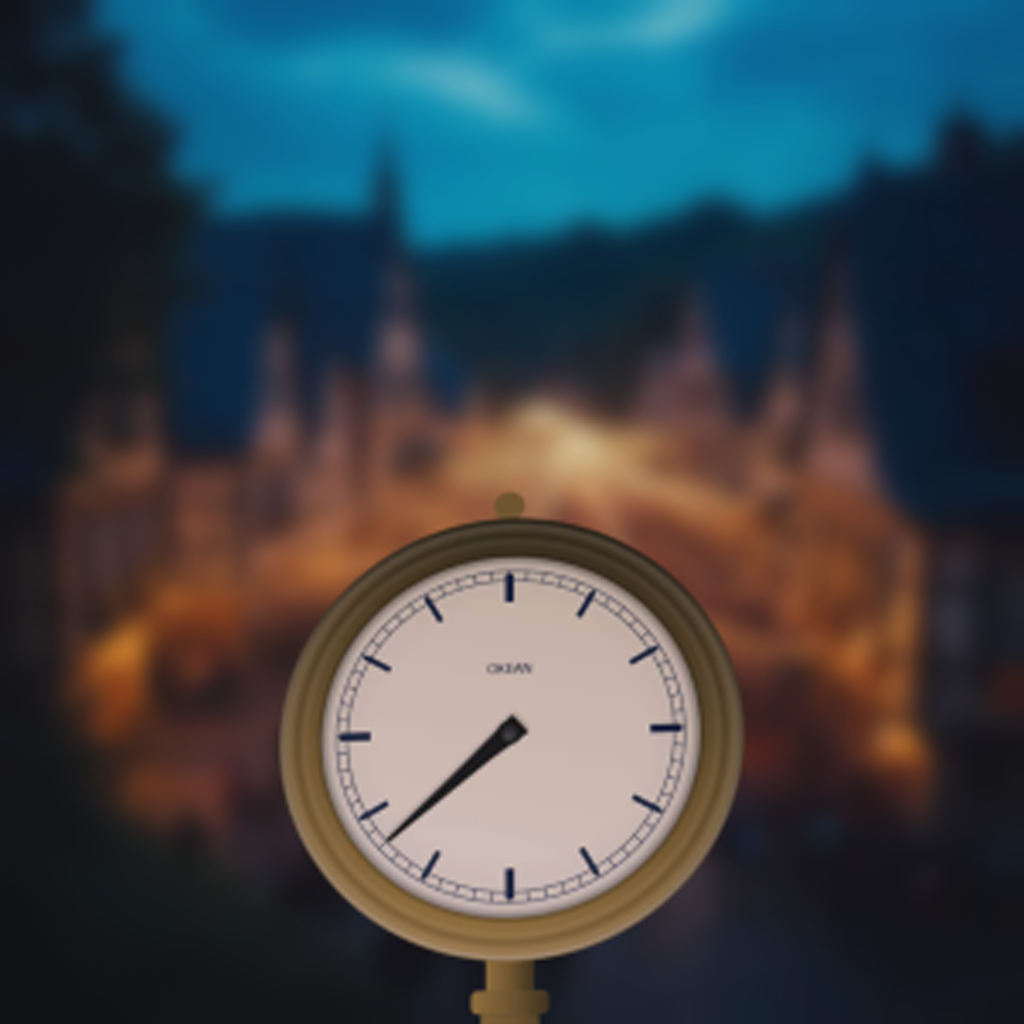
7:38
